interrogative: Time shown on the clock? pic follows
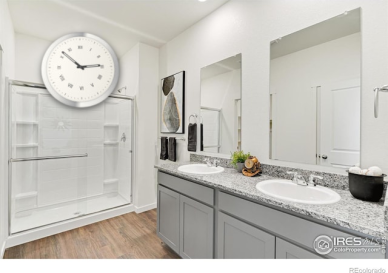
2:52
